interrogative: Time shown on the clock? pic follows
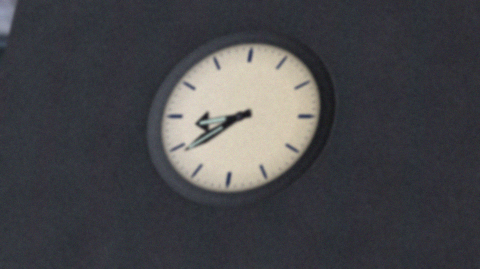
8:39
